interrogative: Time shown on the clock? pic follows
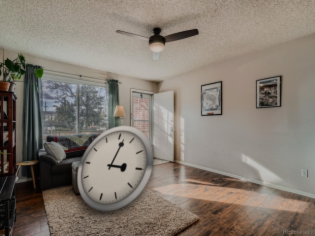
3:02
